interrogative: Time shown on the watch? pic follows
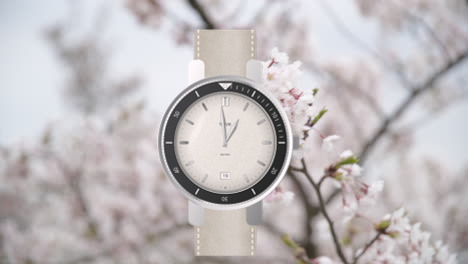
12:59
